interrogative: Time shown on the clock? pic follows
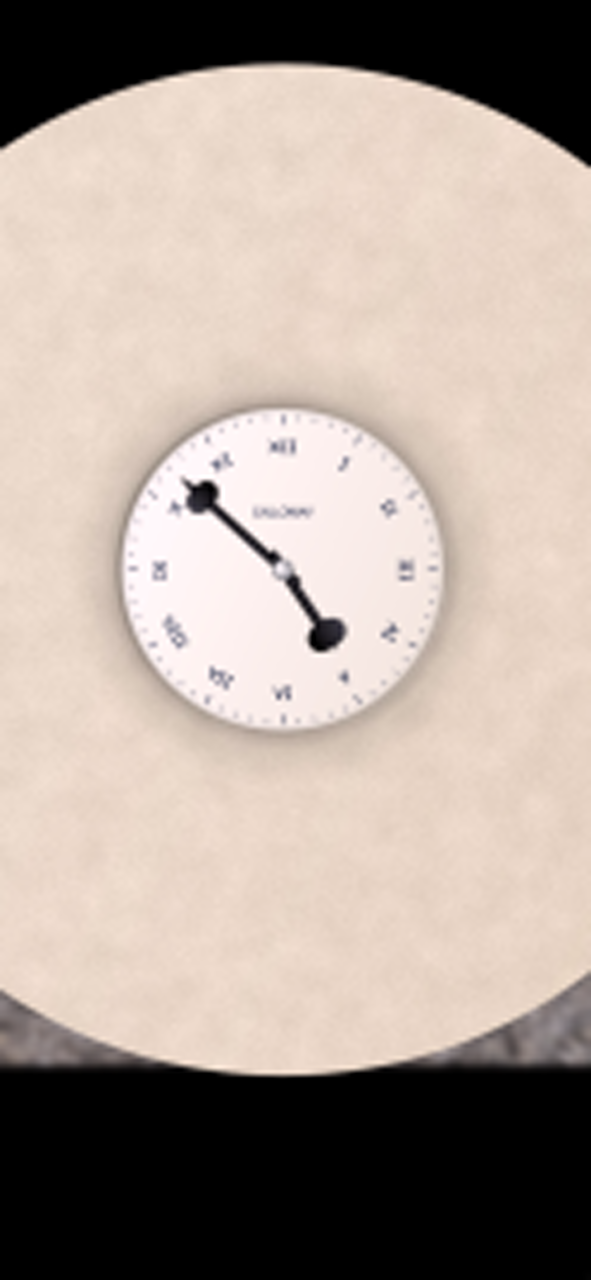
4:52
